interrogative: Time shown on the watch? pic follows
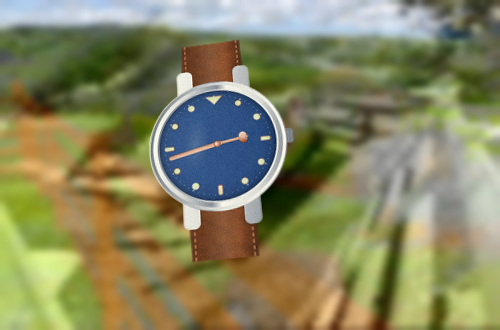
2:43
